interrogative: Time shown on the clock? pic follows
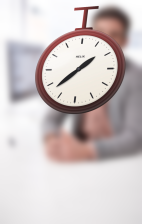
1:38
